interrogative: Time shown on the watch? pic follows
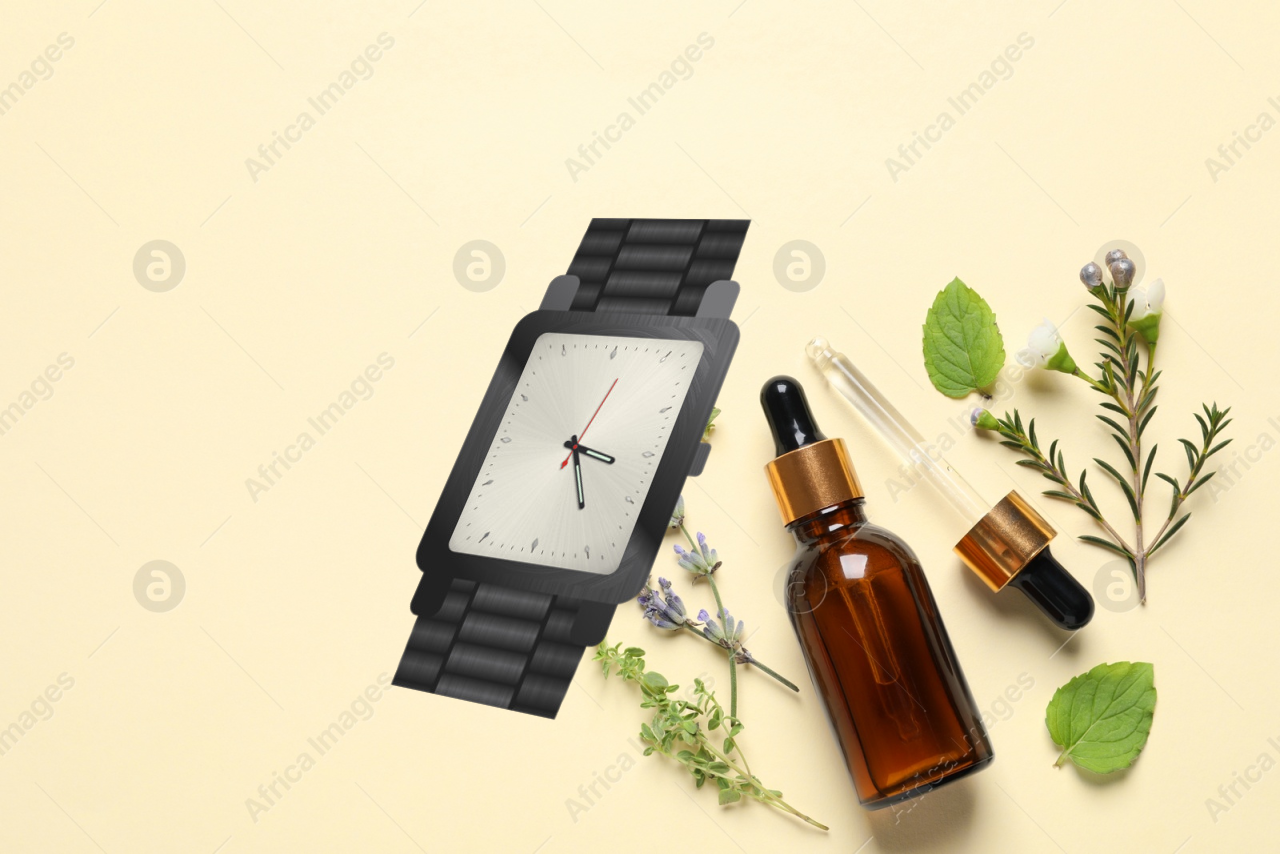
3:25:02
